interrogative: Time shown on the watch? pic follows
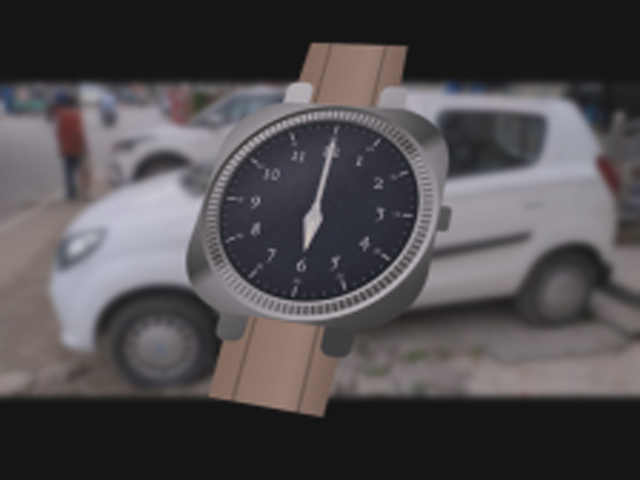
6:00
